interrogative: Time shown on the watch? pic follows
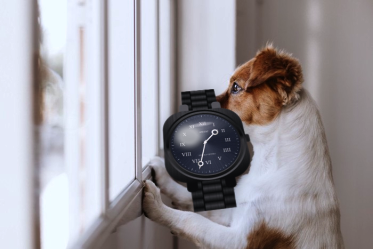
1:33
